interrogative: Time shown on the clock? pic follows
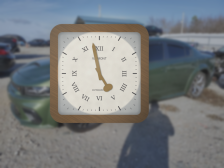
4:58
